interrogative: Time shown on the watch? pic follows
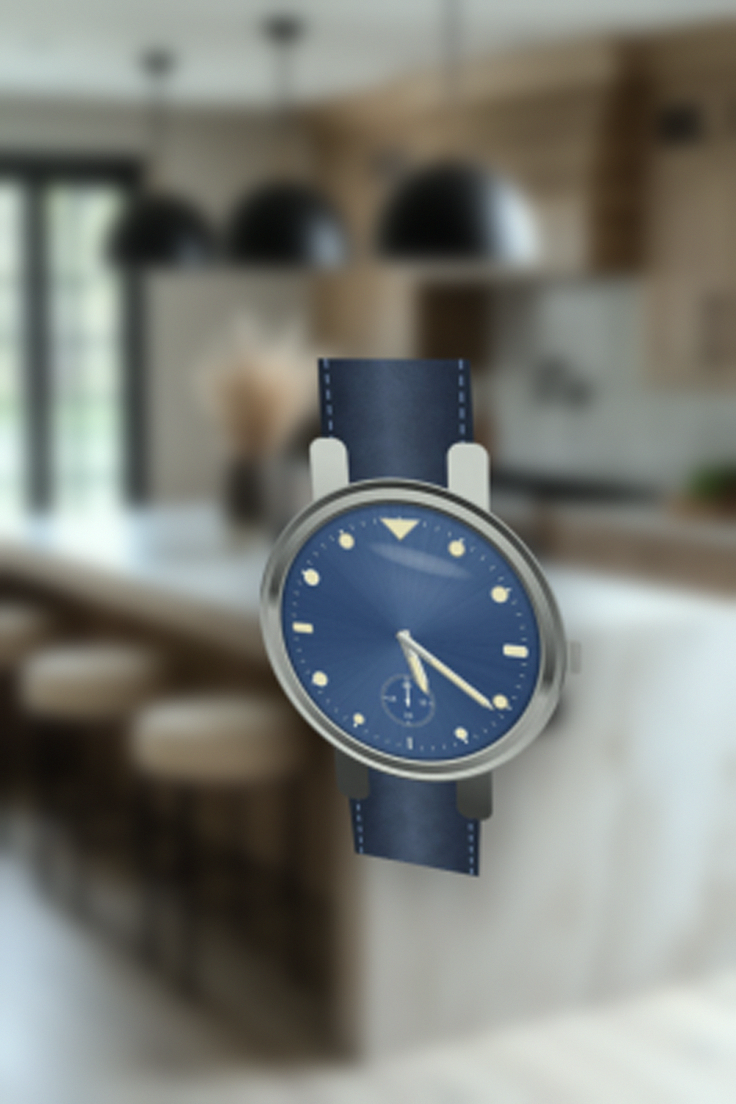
5:21
